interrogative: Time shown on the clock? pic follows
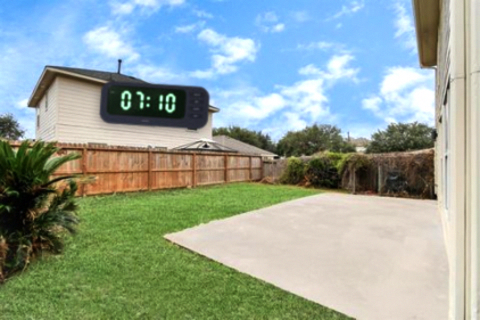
7:10
